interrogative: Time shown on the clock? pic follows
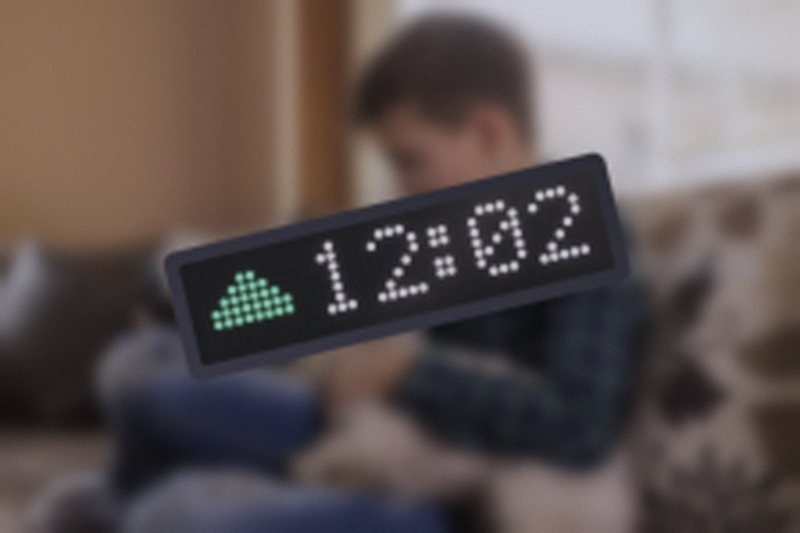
12:02
